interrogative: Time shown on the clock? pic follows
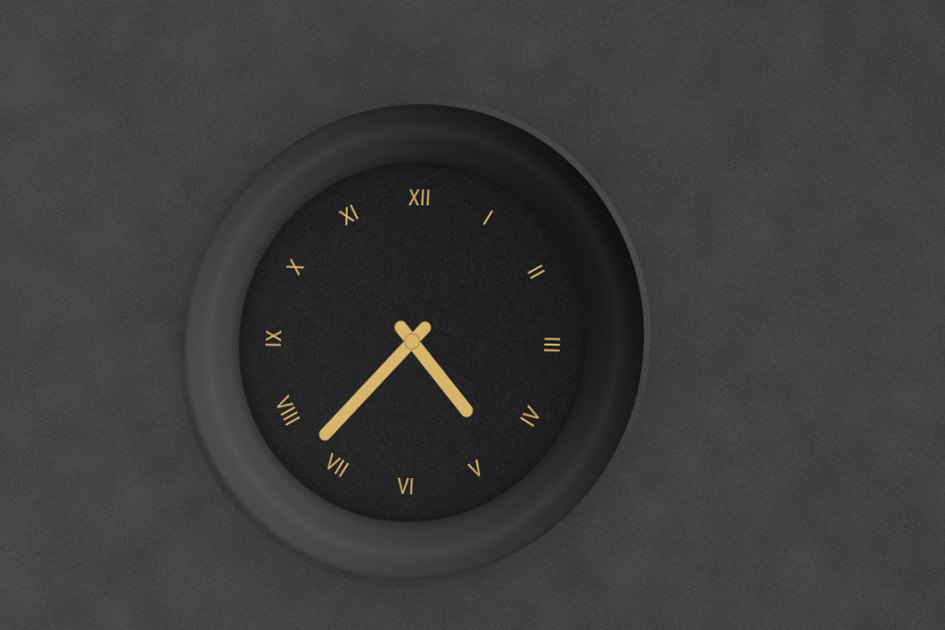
4:37
